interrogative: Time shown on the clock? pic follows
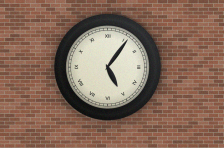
5:06
